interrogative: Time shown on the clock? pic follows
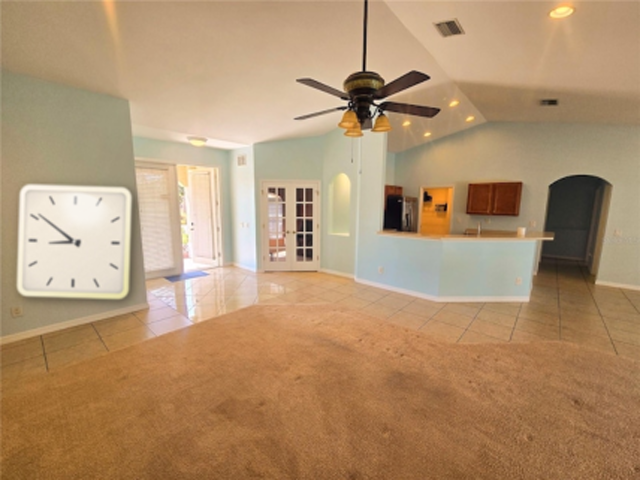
8:51
